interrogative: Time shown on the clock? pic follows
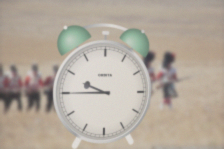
9:45
